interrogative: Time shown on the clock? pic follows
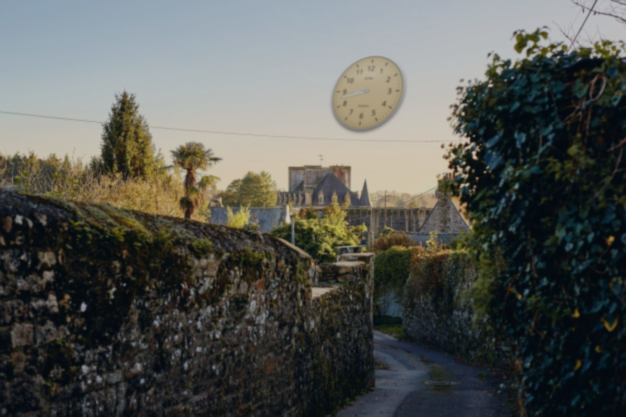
8:43
